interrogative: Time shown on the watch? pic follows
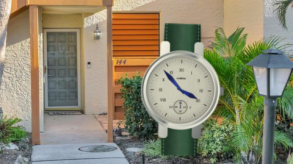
3:53
